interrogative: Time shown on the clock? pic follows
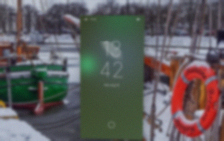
13:42
